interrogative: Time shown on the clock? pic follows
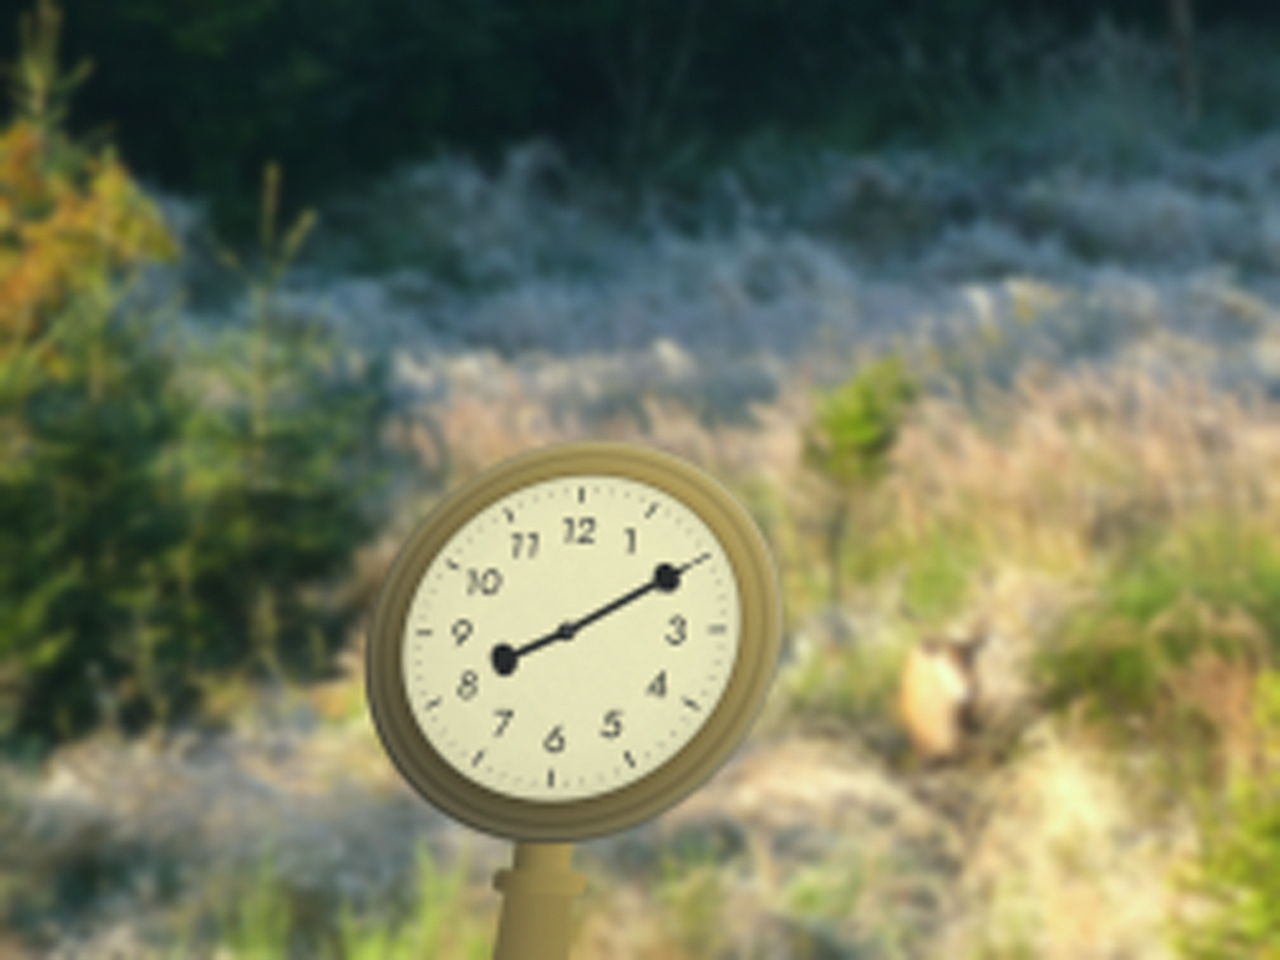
8:10
